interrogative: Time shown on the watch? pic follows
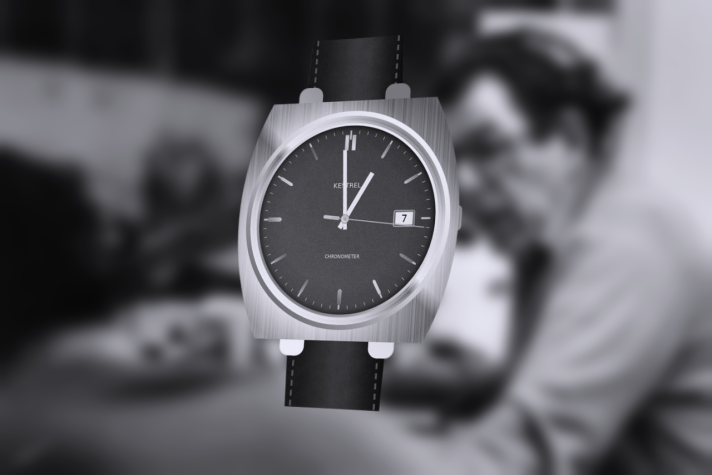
12:59:16
